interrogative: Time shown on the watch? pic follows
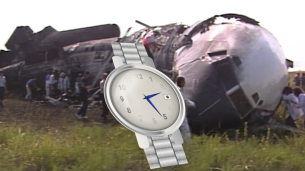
2:26
